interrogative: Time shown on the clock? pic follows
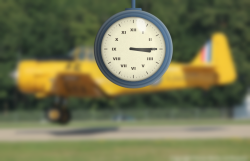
3:15
